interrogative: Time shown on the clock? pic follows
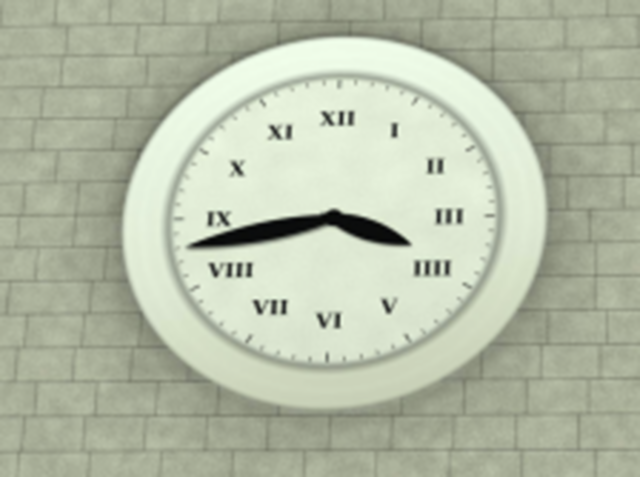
3:43
